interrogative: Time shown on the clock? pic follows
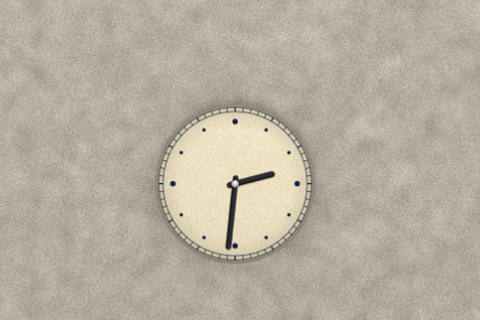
2:31
